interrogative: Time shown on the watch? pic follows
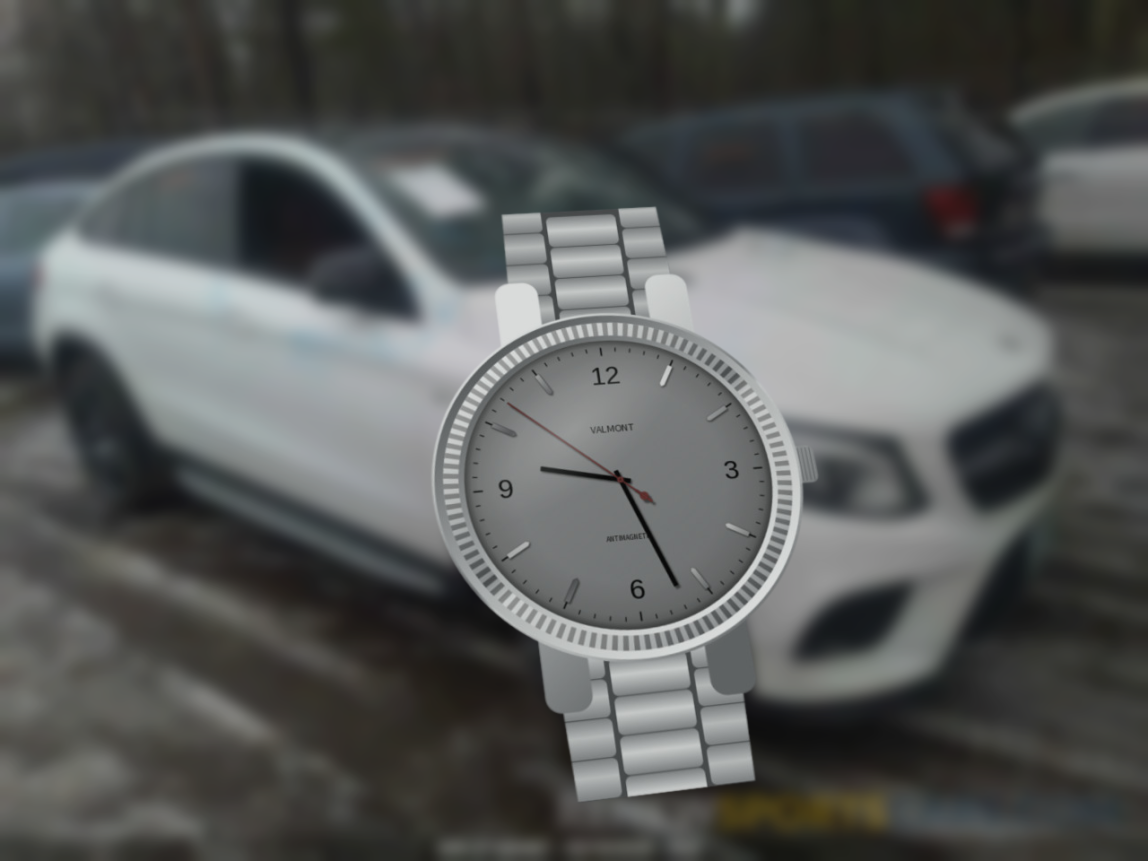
9:26:52
